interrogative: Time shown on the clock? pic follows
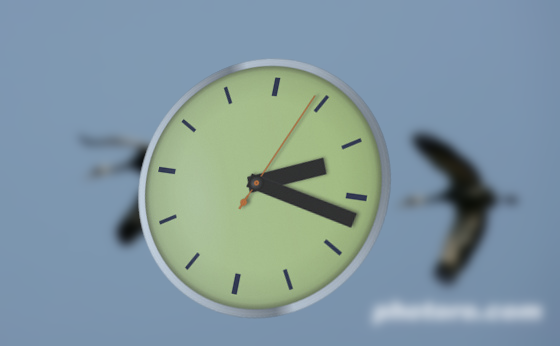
2:17:04
